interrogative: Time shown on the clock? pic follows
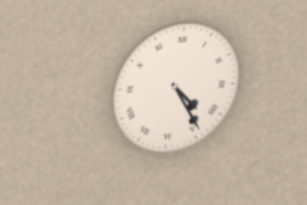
4:24
